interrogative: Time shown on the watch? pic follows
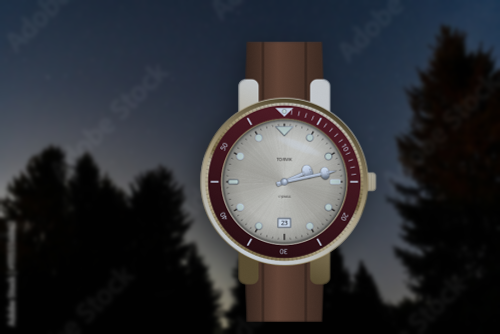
2:13
